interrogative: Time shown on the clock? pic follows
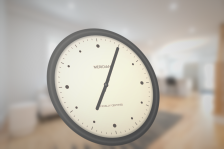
7:05
